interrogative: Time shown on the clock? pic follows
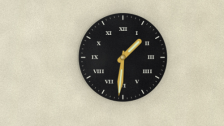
1:31
